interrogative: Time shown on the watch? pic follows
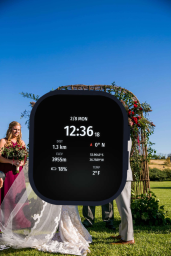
12:36
